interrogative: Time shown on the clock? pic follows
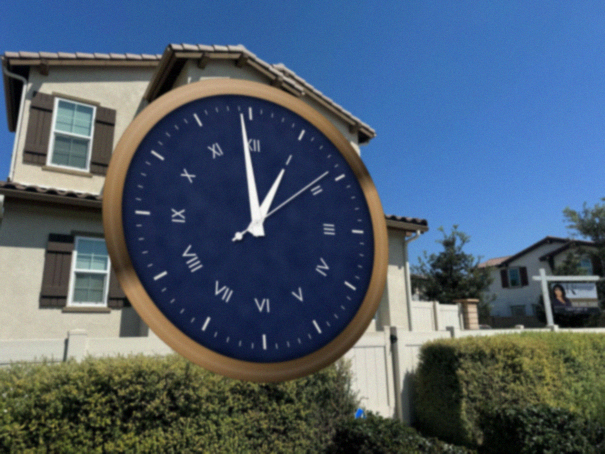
12:59:09
